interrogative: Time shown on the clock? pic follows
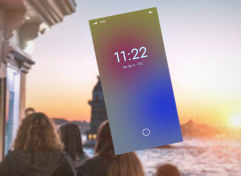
11:22
